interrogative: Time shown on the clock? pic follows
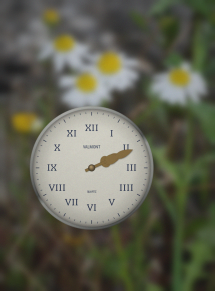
2:11
